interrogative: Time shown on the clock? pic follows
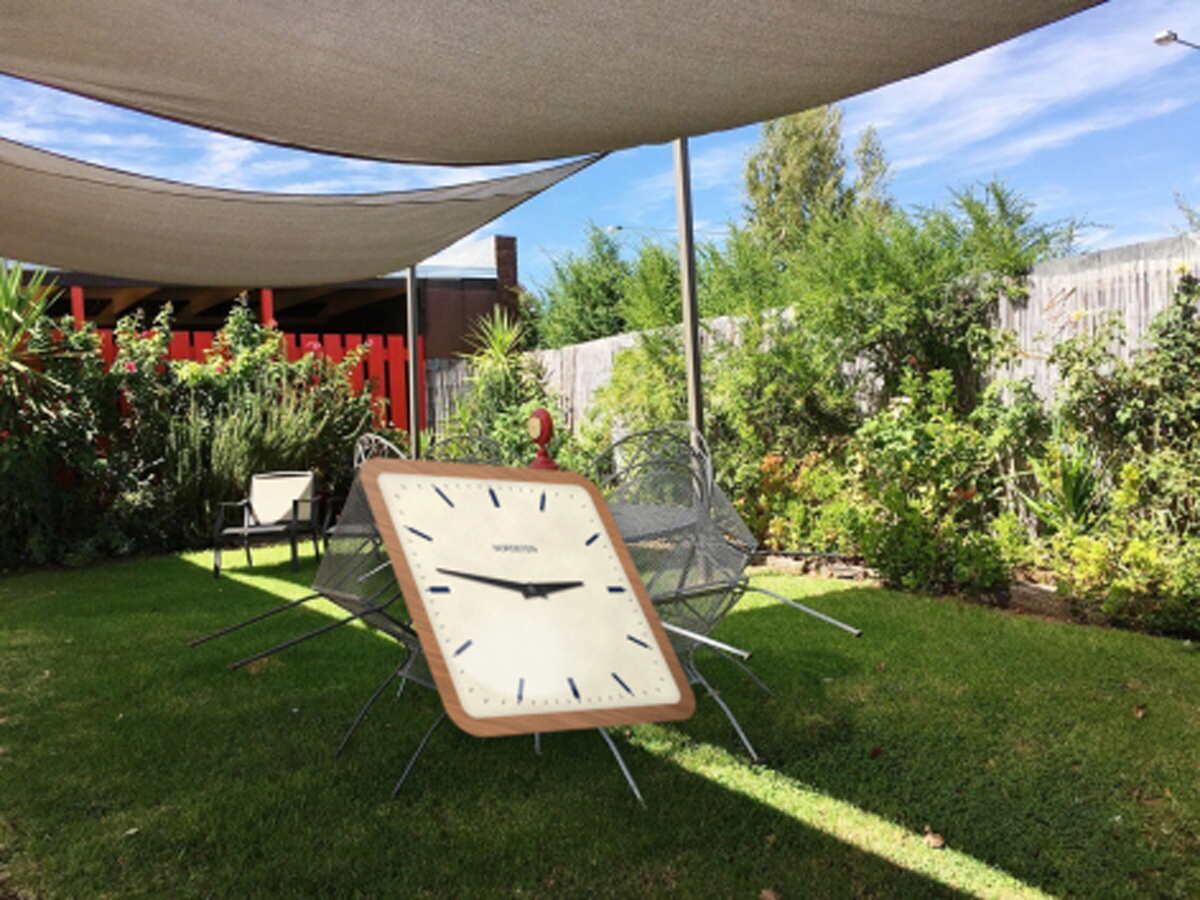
2:47
